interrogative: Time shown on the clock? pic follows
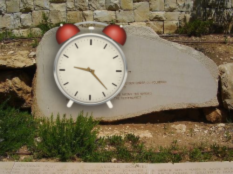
9:23
